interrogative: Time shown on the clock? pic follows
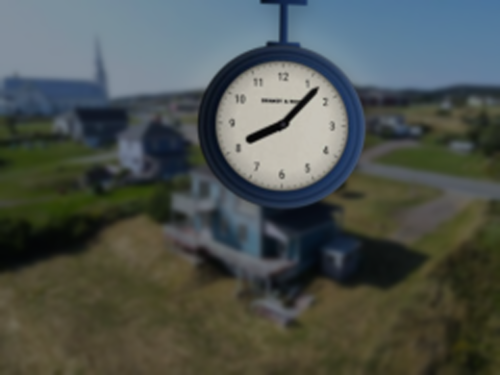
8:07
